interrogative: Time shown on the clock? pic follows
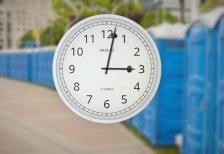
3:02
